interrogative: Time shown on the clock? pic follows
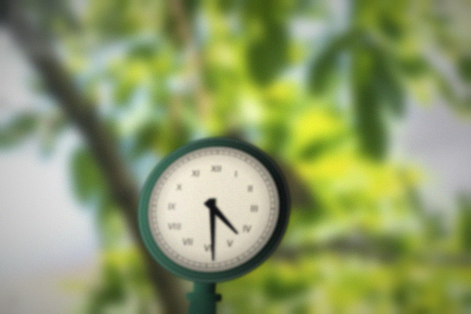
4:29
